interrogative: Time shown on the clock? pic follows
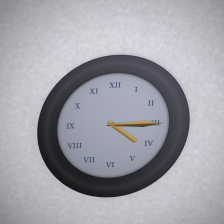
4:15
